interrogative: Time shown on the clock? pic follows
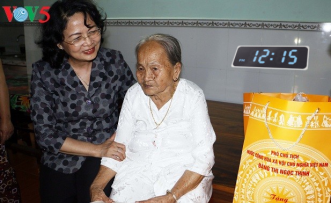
12:15
